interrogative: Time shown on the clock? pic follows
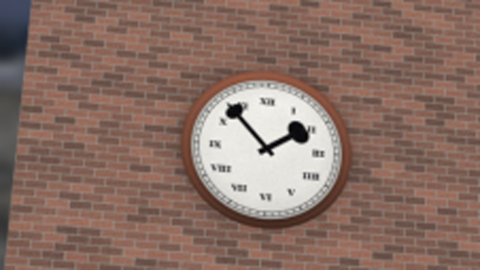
1:53
